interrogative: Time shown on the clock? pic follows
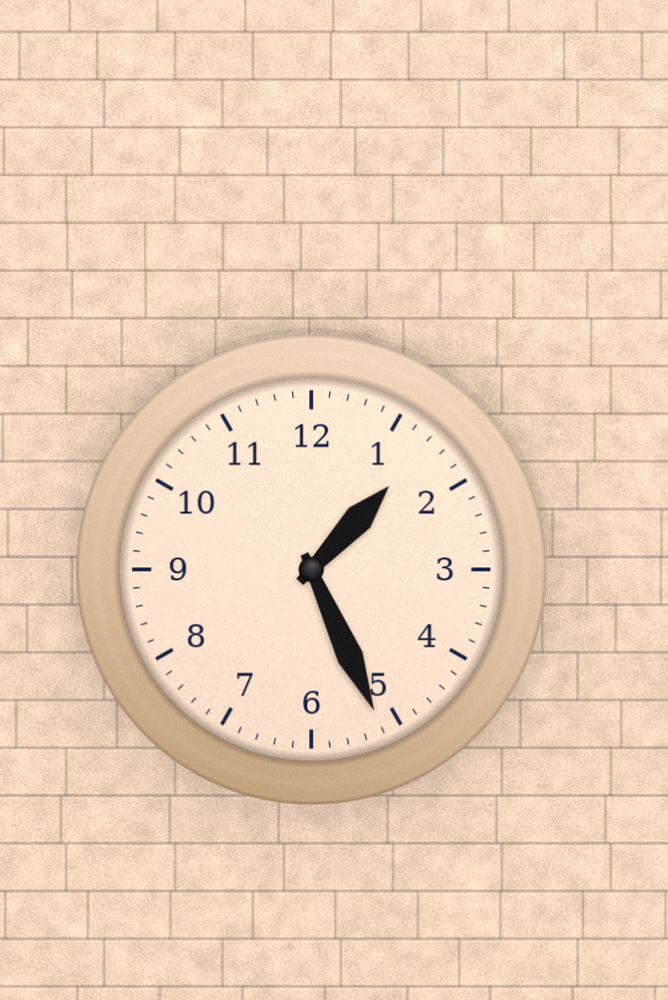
1:26
